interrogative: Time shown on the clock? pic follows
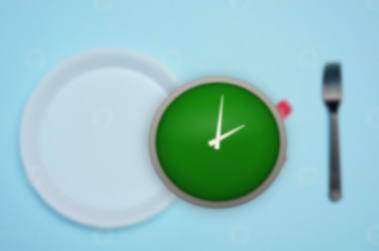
2:01
